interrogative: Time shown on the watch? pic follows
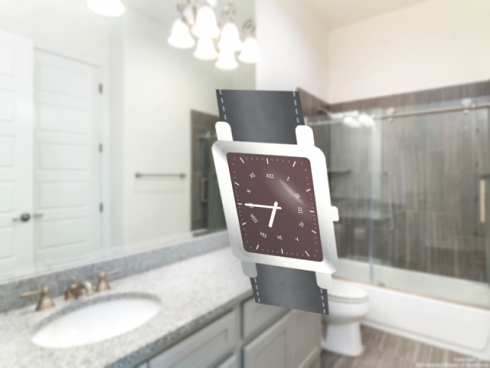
6:45
